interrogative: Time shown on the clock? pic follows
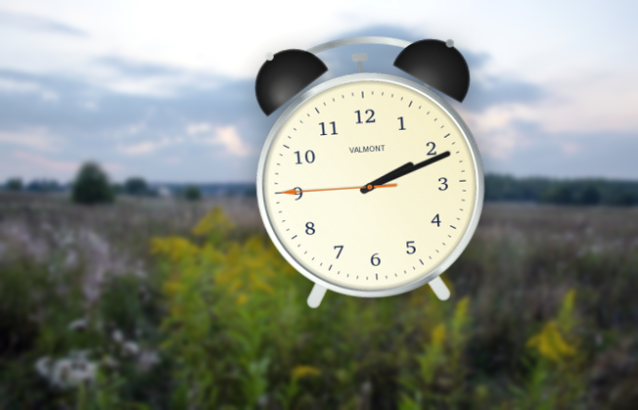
2:11:45
